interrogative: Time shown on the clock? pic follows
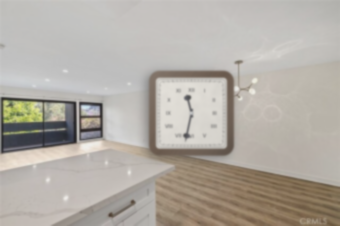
11:32
